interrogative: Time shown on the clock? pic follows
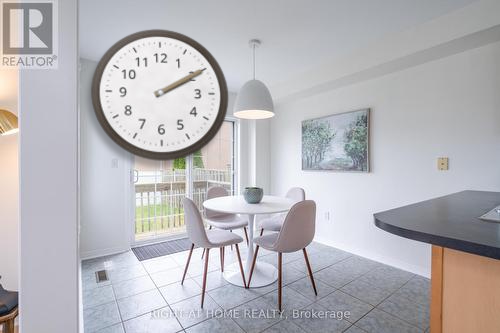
2:10
